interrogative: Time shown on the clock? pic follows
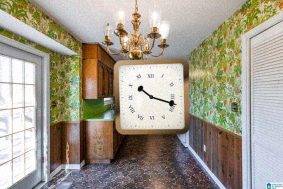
10:18
